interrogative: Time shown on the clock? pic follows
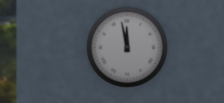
11:58
